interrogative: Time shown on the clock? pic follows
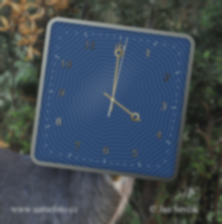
4:00:01
